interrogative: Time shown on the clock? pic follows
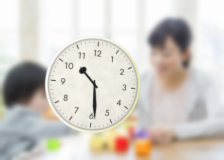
10:29
